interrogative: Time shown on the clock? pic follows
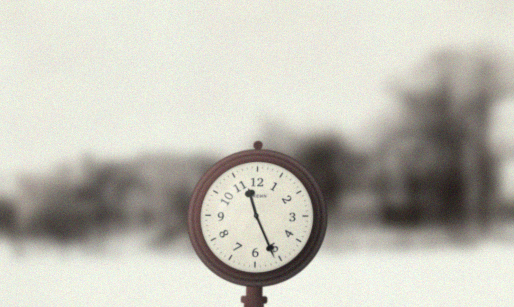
11:26
